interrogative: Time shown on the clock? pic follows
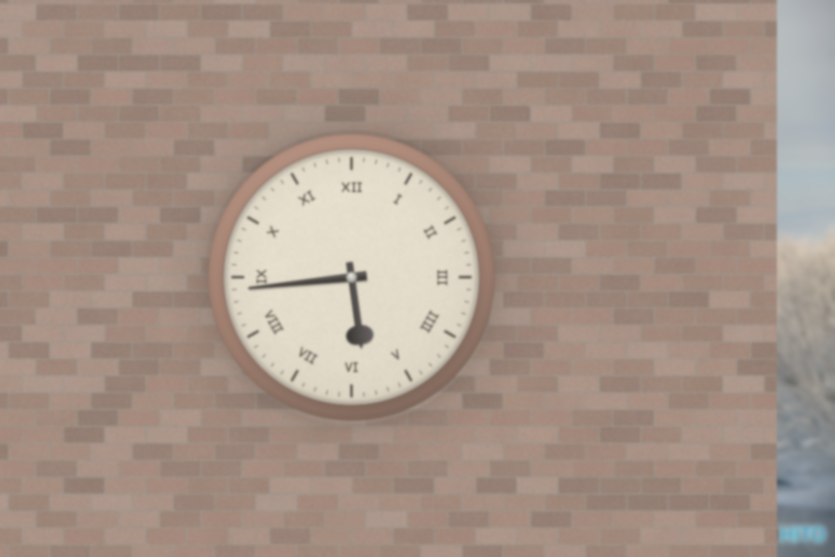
5:44
